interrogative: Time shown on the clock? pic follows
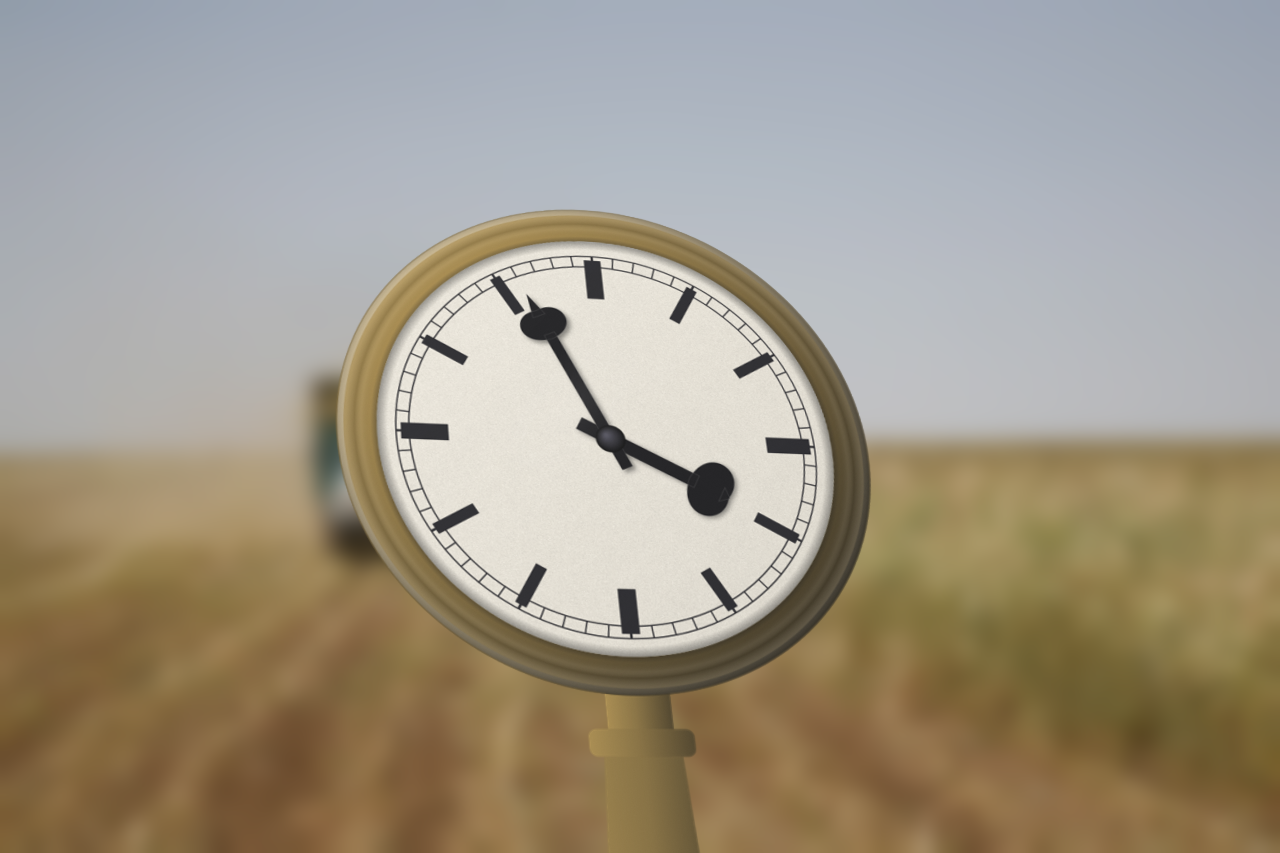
3:56
